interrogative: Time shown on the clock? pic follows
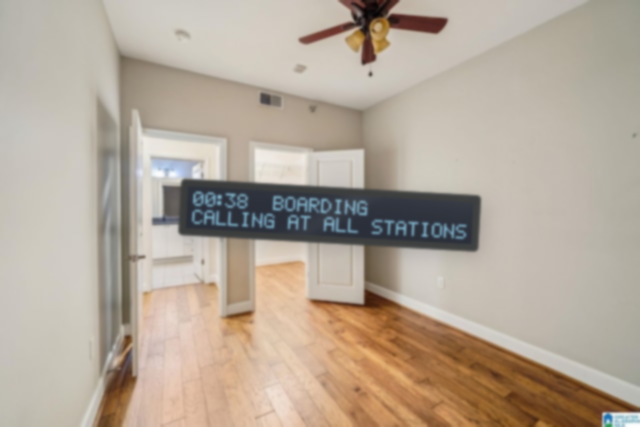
0:38
